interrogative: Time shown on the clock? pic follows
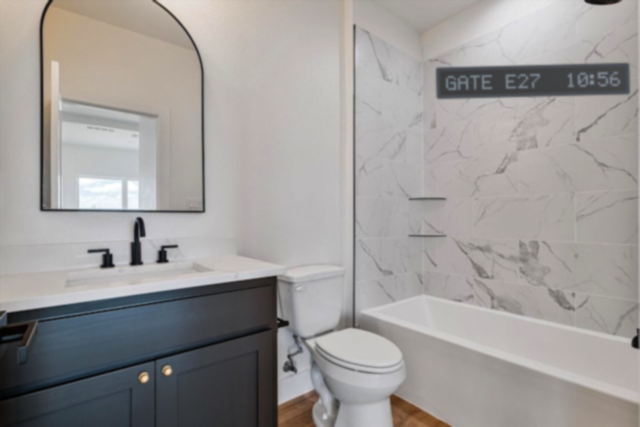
10:56
